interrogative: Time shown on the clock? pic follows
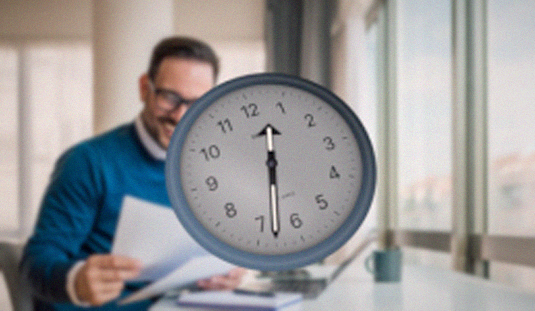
12:33
